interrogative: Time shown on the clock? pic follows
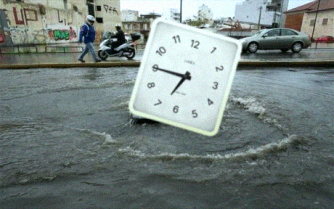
6:45
